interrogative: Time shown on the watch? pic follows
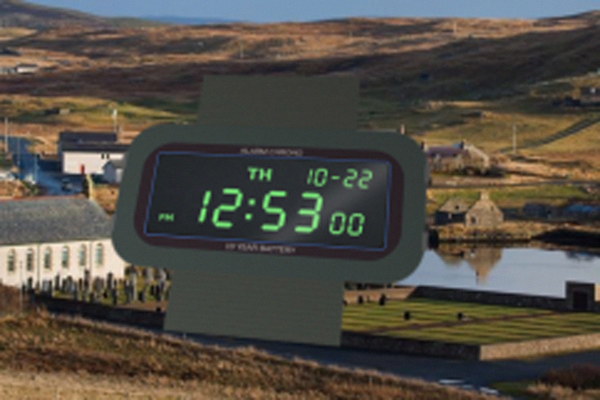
12:53:00
